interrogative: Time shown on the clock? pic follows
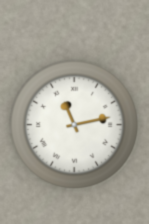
11:13
